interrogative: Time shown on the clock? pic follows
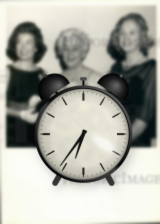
6:36
